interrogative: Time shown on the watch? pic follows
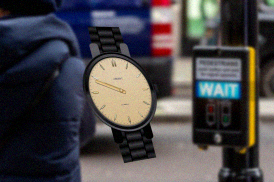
9:49
